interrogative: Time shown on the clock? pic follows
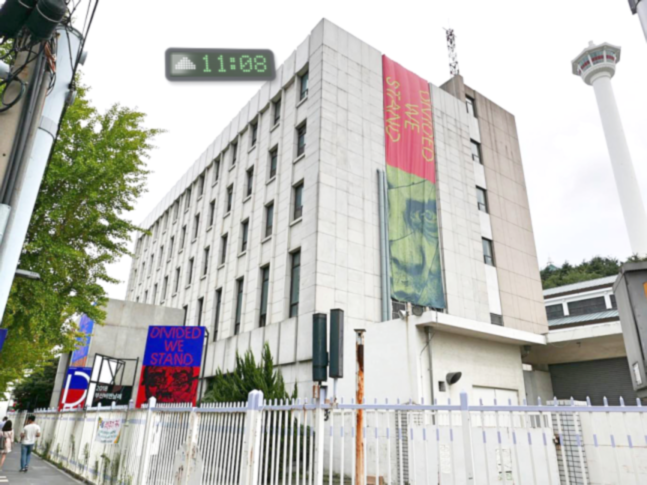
11:08
